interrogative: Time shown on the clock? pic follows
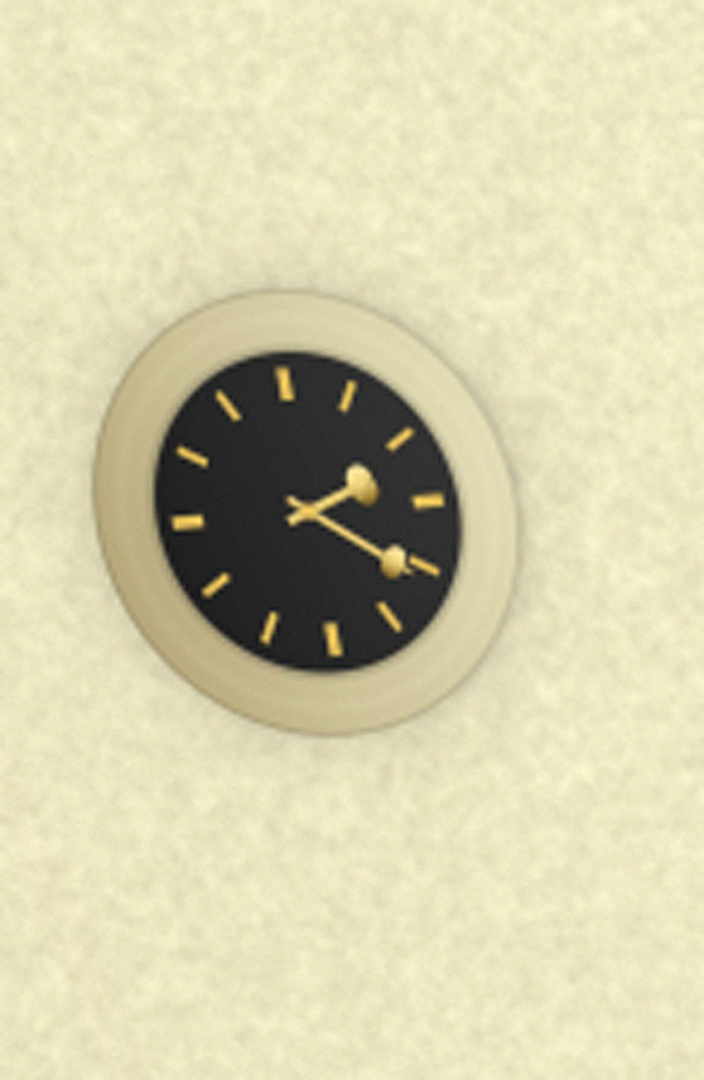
2:21
